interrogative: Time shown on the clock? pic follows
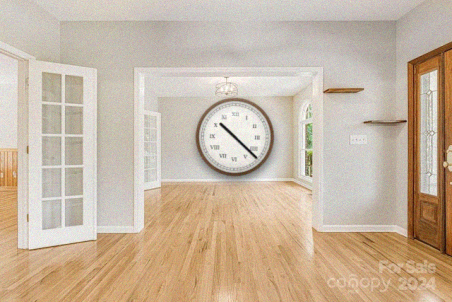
10:22
